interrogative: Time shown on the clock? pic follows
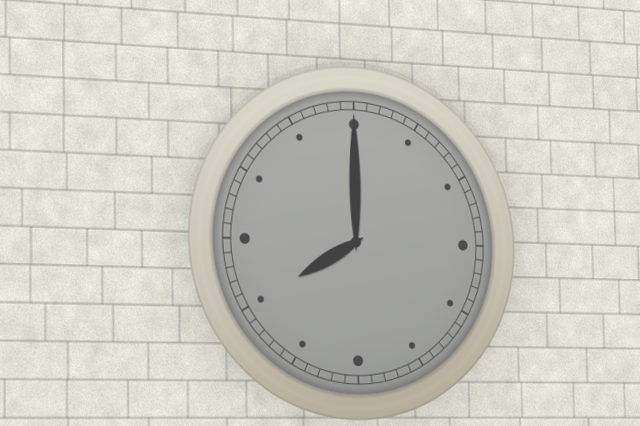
8:00
